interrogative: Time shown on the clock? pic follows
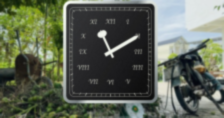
11:10
